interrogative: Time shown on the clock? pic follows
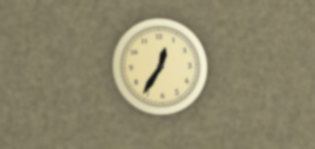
12:36
